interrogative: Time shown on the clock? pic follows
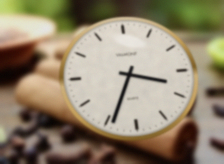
3:34
